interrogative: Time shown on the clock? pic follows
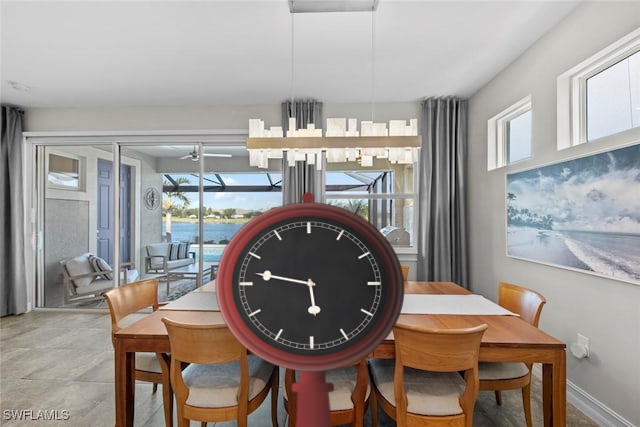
5:47
